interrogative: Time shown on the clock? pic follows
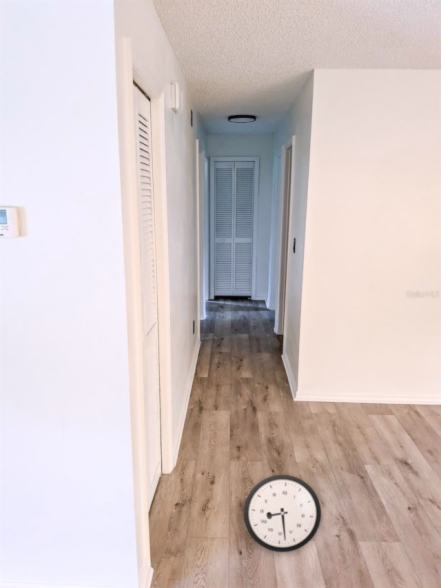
8:28
